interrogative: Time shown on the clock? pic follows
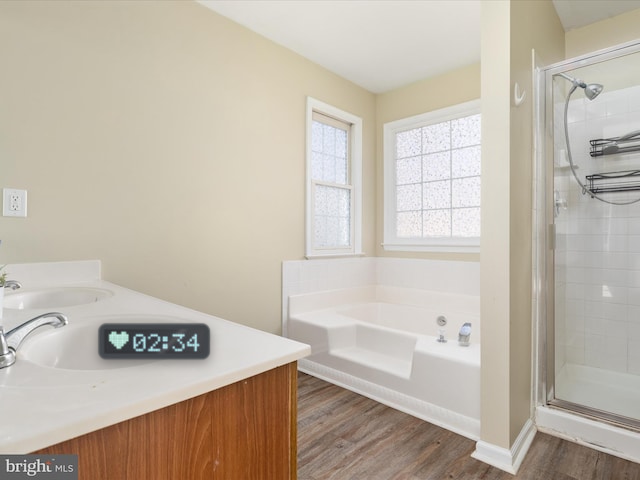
2:34
